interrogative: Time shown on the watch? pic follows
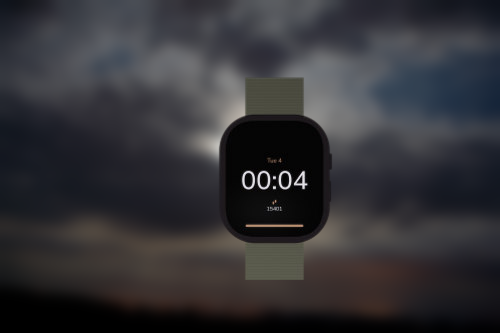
0:04
